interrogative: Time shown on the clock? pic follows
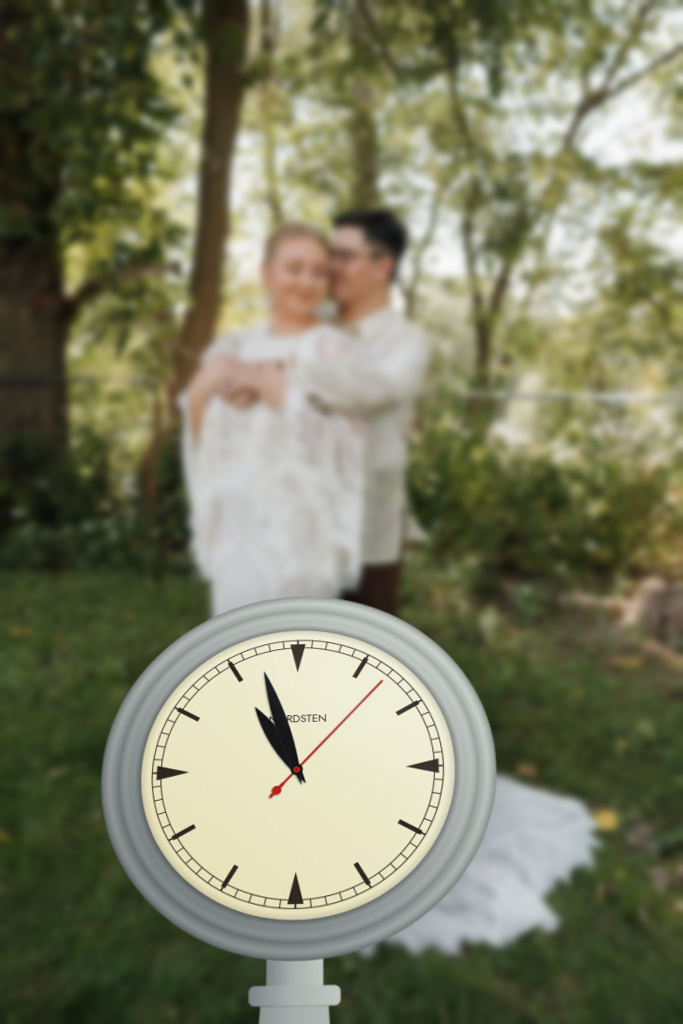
10:57:07
